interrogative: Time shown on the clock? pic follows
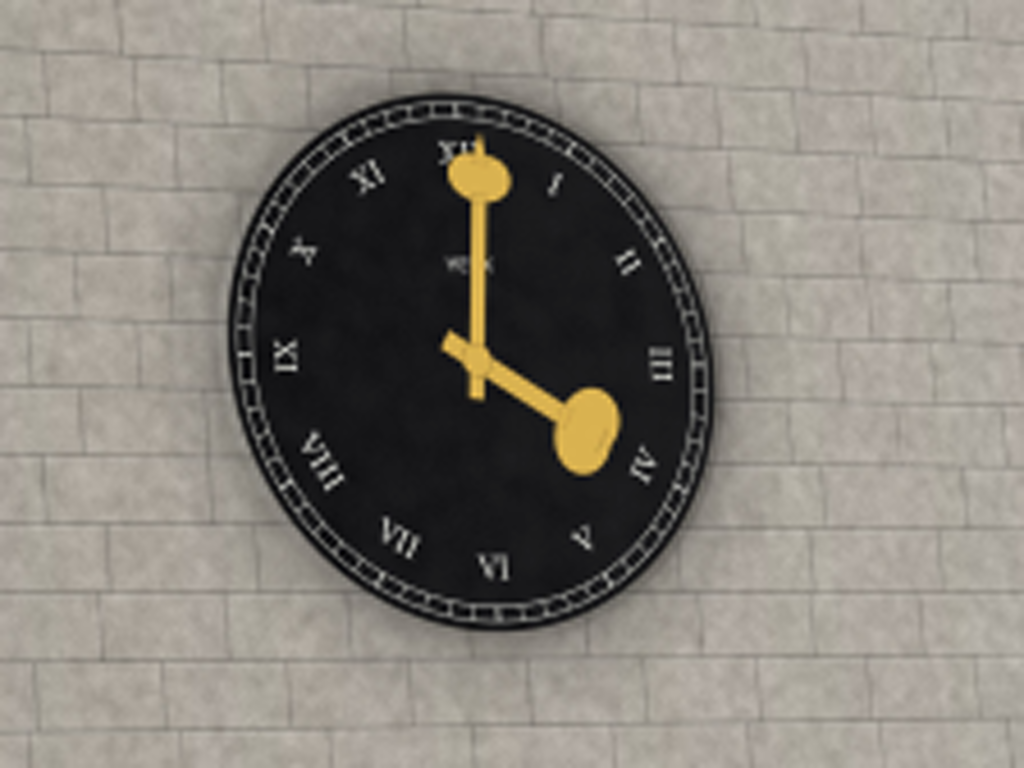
4:01
